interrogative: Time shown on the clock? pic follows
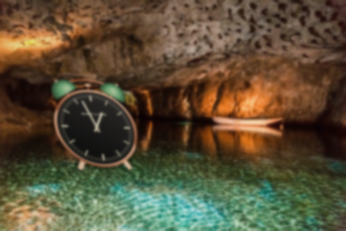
12:57
